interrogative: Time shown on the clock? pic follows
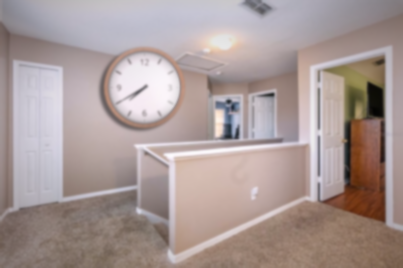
7:40
